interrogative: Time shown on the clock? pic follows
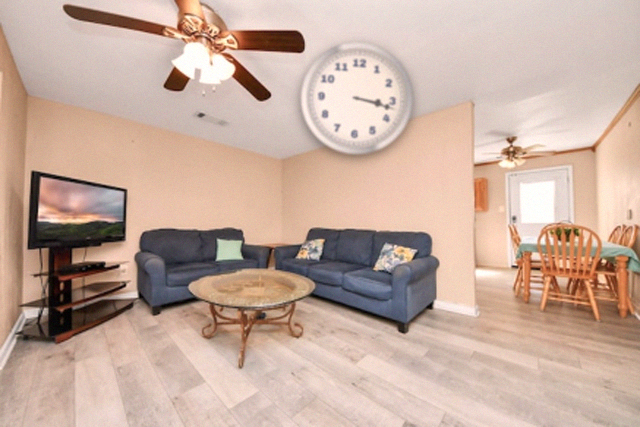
3:17
